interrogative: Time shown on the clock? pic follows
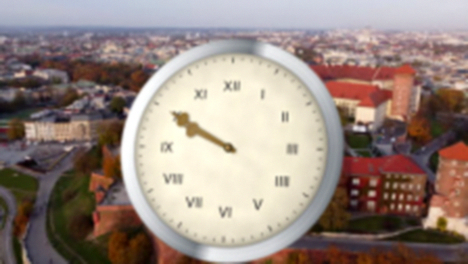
9:50
